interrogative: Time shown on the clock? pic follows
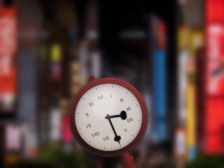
3:30
